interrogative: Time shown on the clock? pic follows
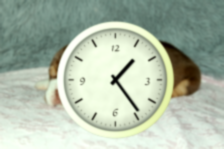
1:24
